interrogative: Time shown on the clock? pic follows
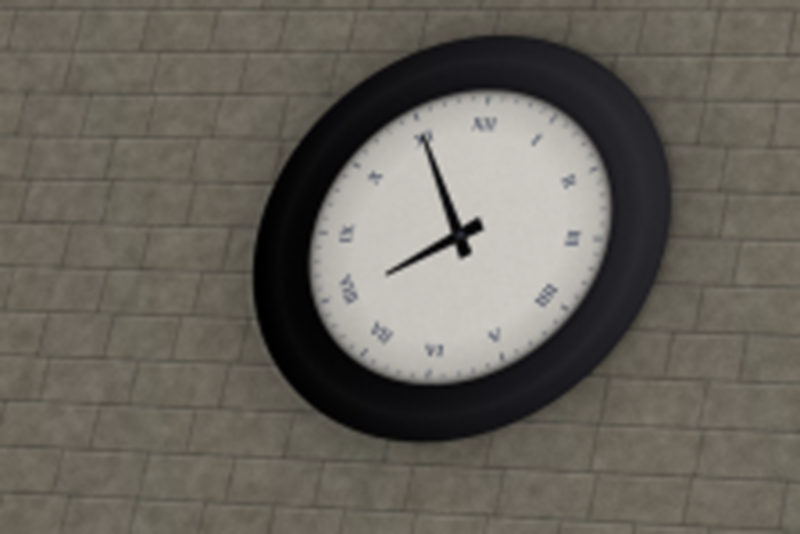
7:55
